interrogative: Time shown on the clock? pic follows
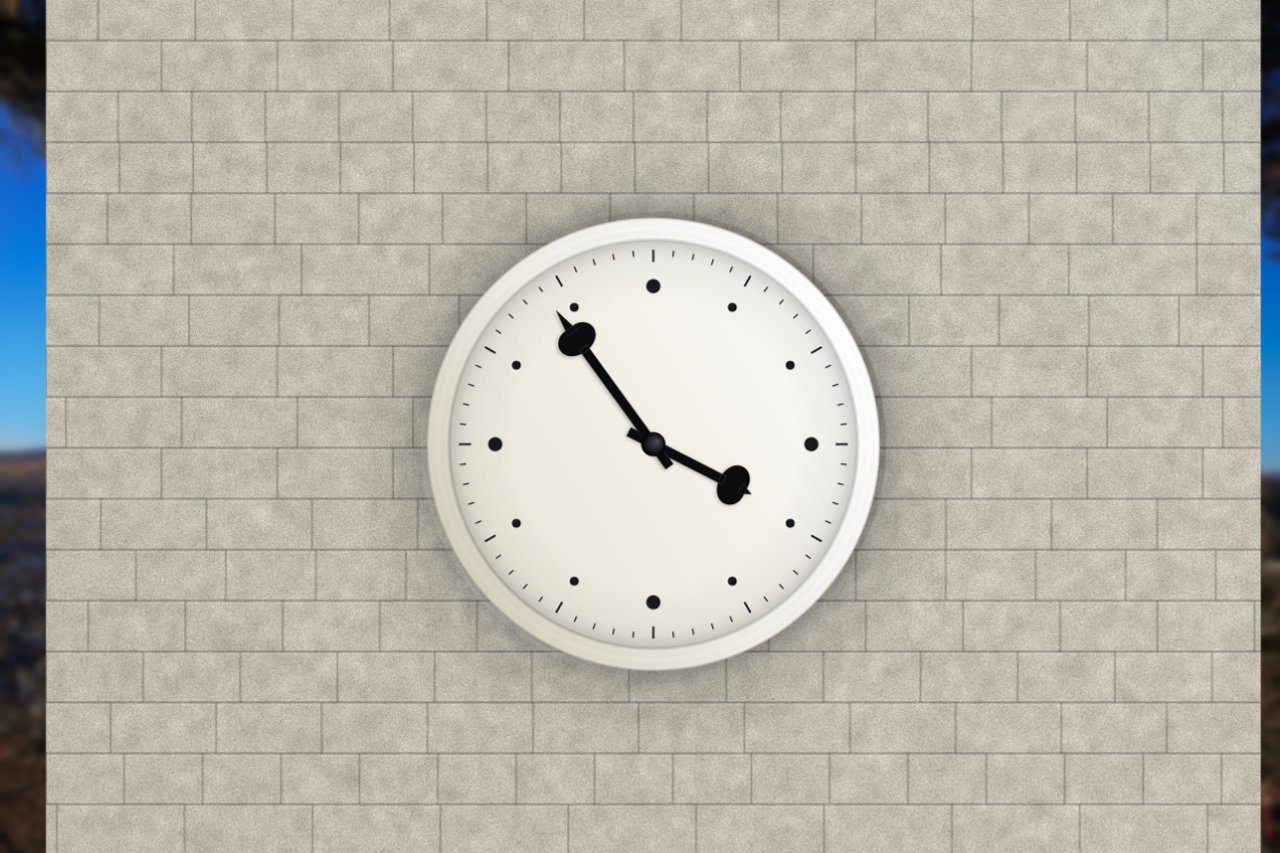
3:54
